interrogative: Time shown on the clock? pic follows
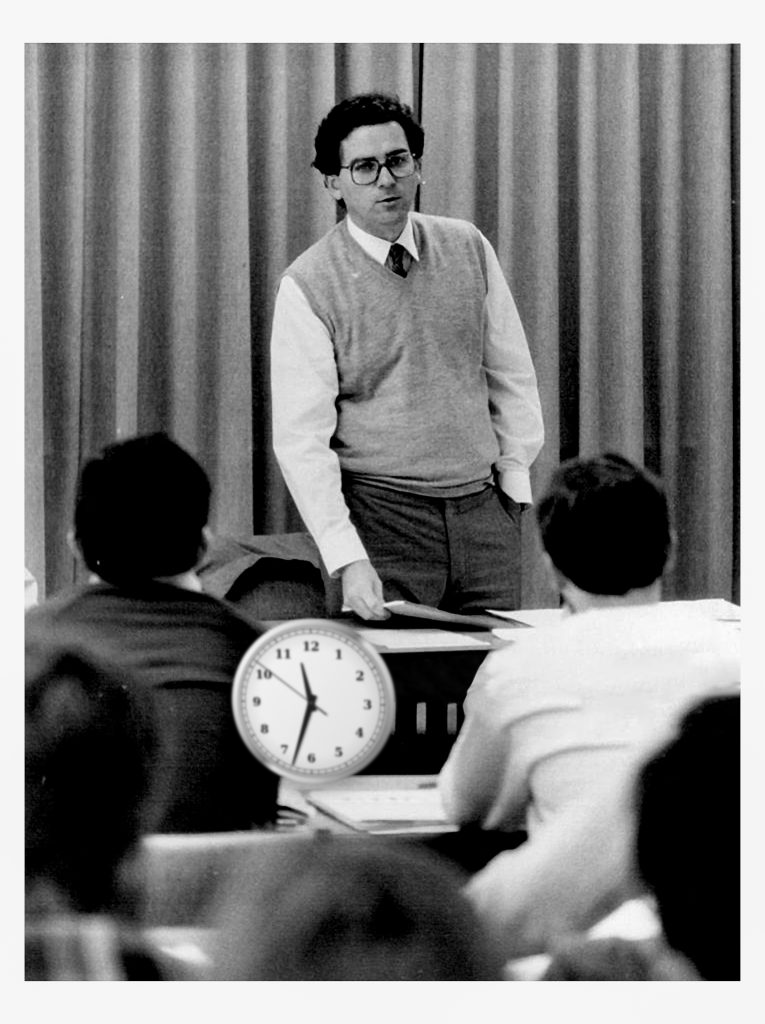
11:32:51
